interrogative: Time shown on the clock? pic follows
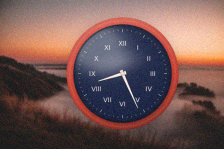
8:26
